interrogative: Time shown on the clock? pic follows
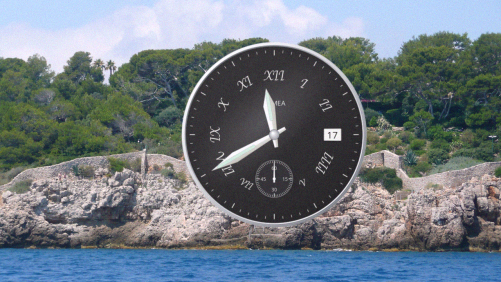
11:40
